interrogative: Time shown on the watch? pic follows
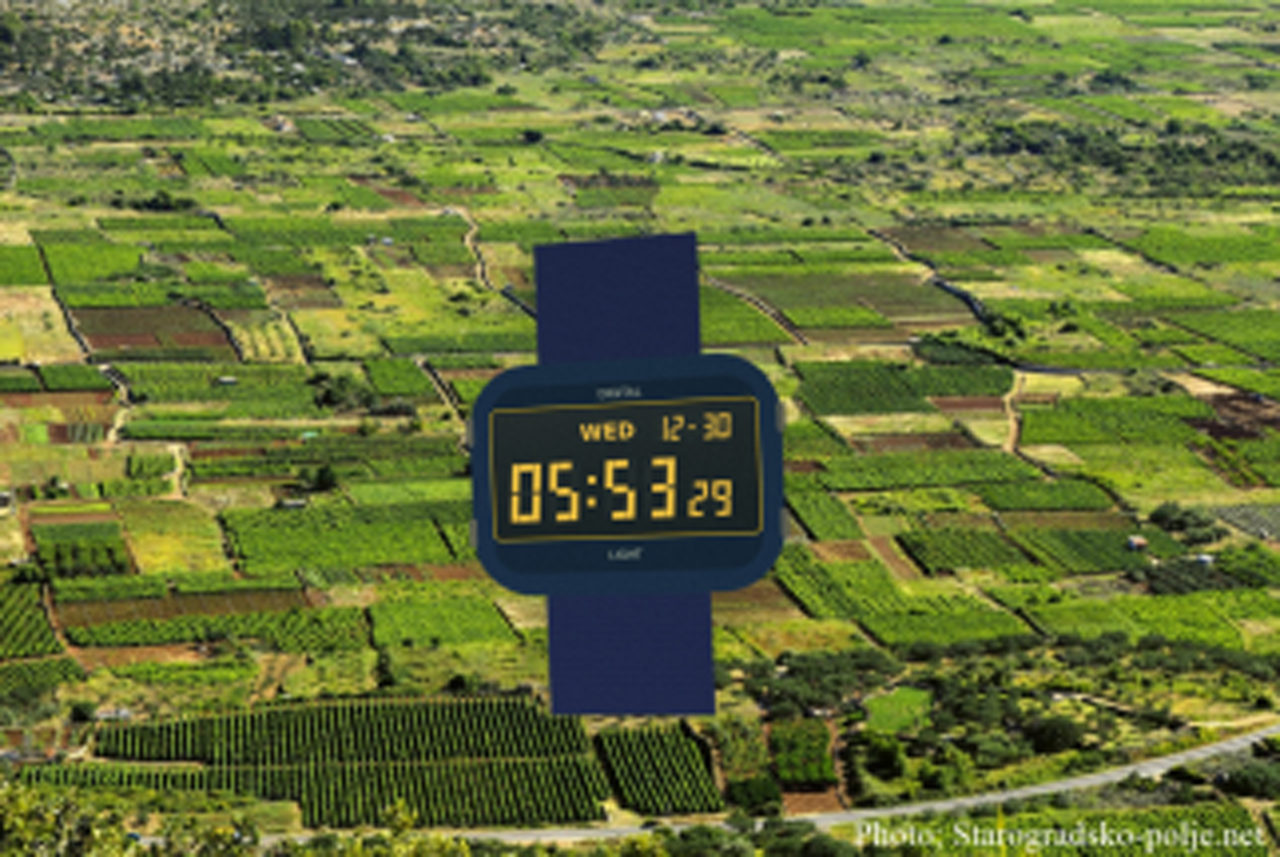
5:53:29
